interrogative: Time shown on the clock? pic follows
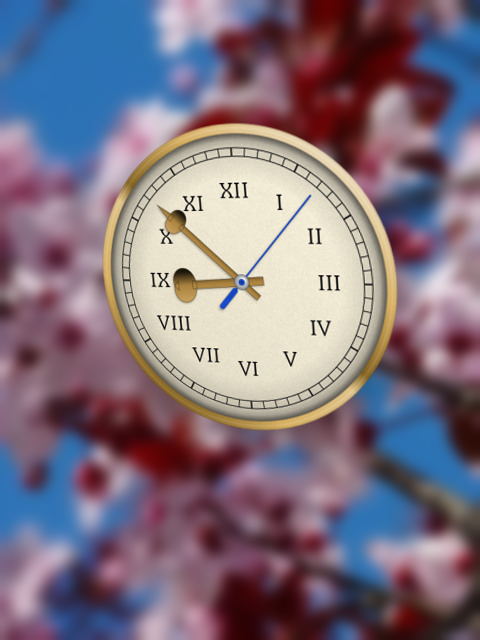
8:52:07
